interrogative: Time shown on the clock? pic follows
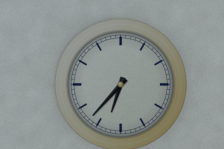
6:37
